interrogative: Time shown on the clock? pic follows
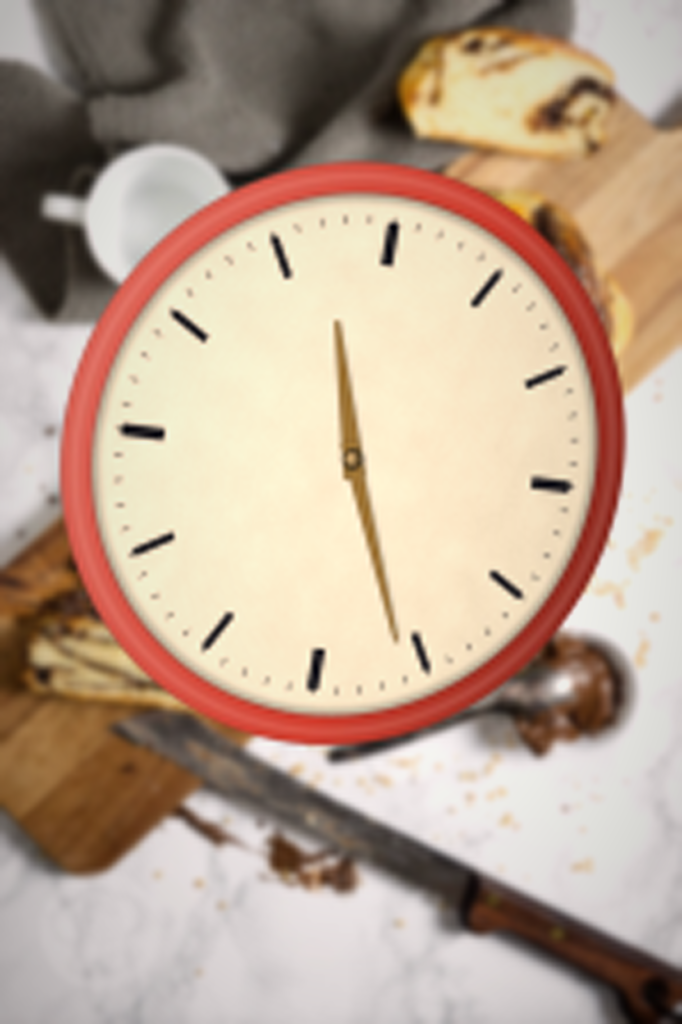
11:26
